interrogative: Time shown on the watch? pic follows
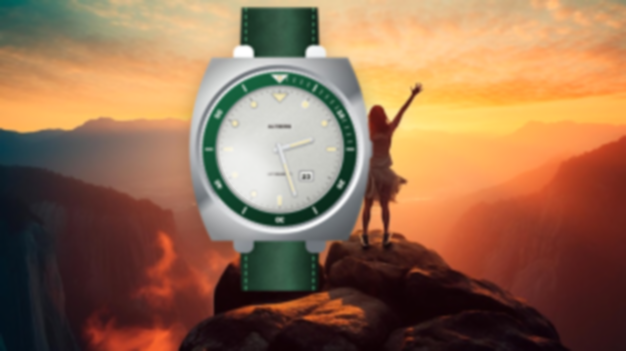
2:27
